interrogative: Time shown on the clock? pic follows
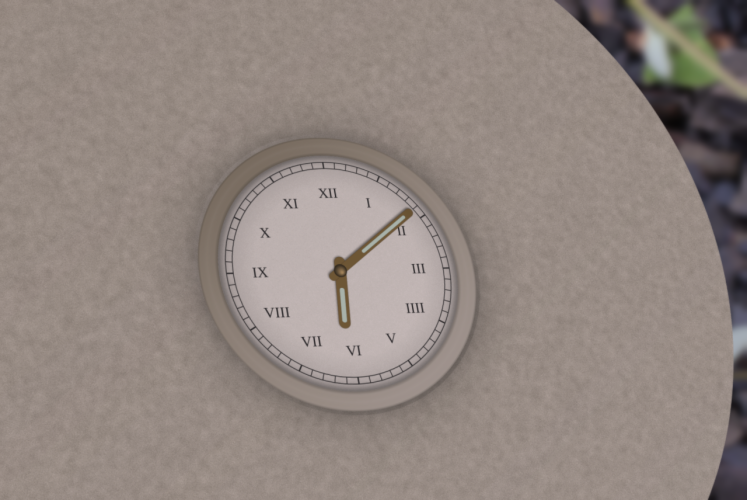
6:09
